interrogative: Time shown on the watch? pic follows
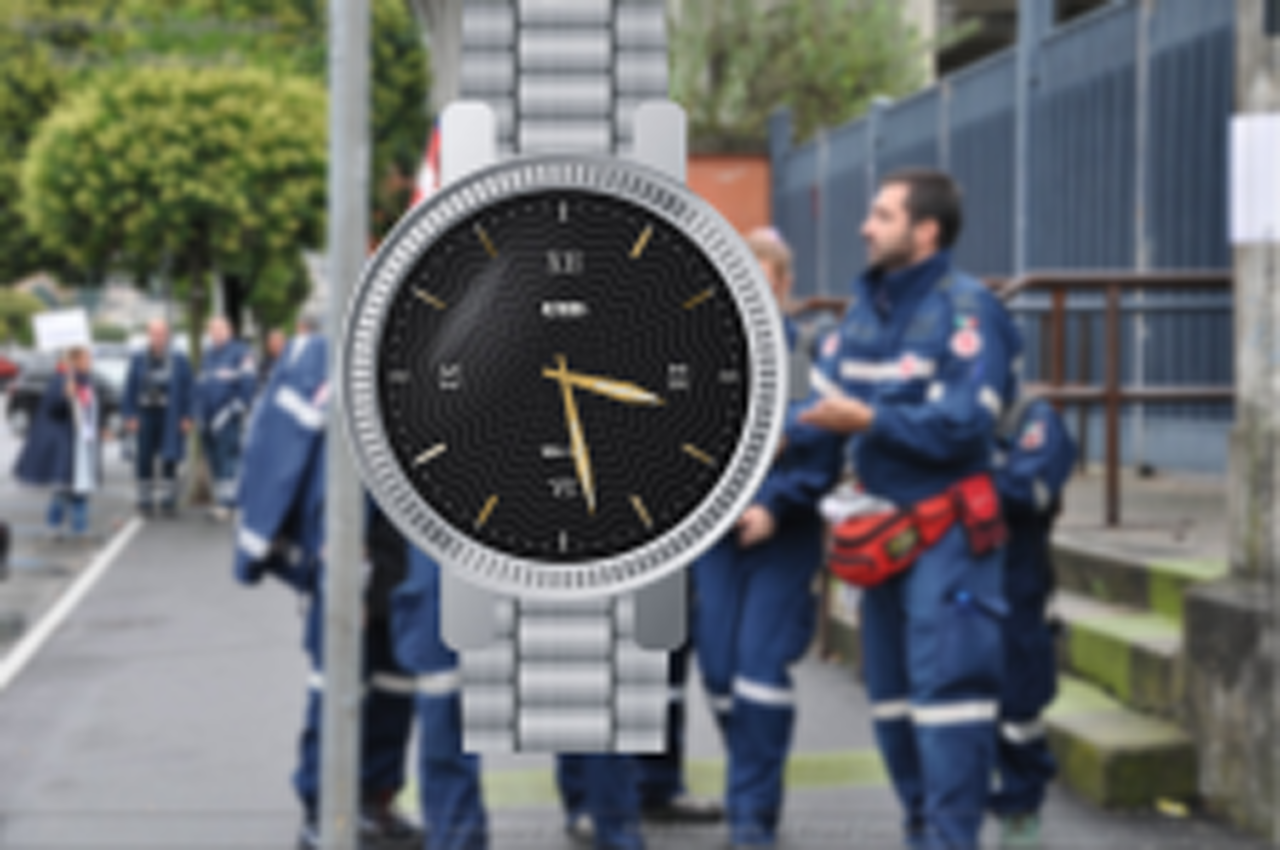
3:28
